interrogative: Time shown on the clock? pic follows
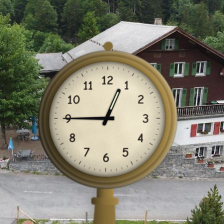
12:45
